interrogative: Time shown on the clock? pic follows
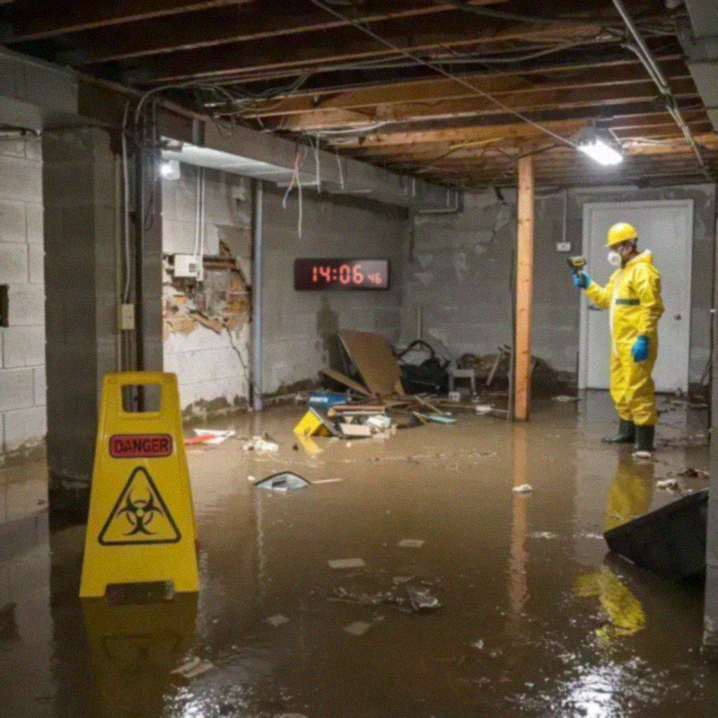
14:06
